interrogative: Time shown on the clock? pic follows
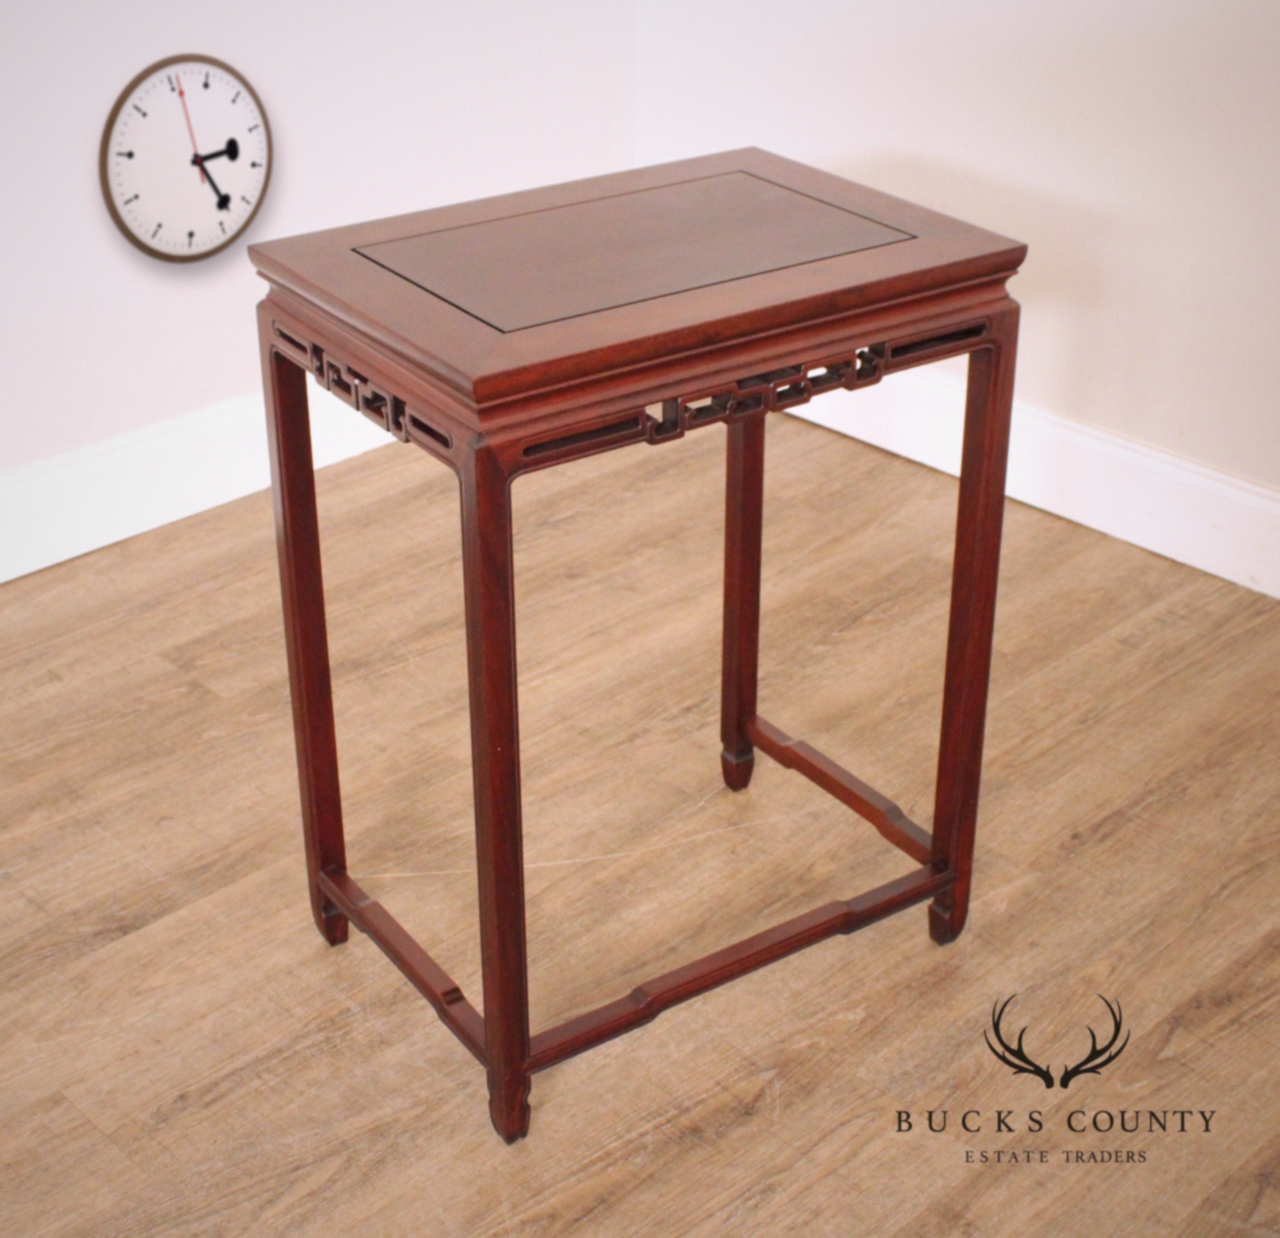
2:22:56
